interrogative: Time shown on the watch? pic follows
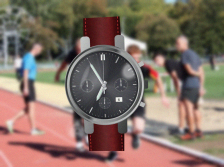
6:55
